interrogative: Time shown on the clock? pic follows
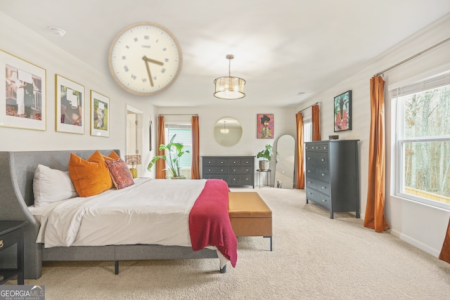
3:27
